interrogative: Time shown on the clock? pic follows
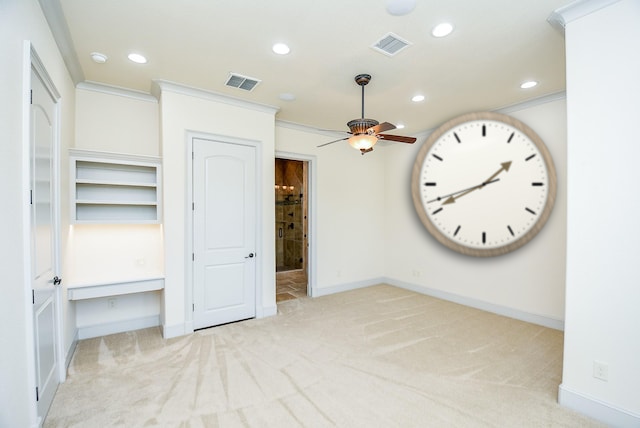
1:40:42
